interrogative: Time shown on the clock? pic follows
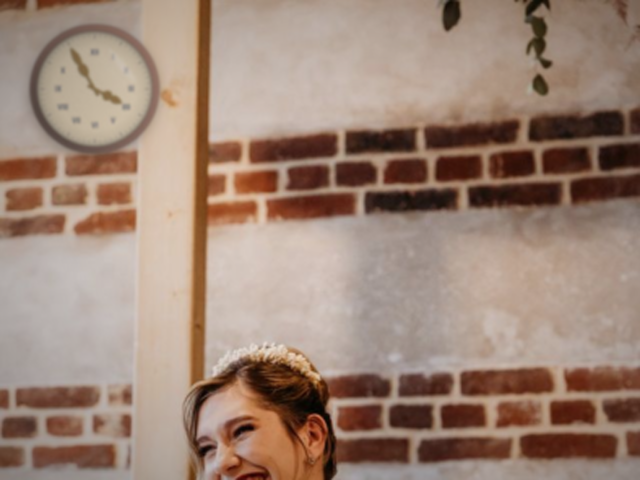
3:55
